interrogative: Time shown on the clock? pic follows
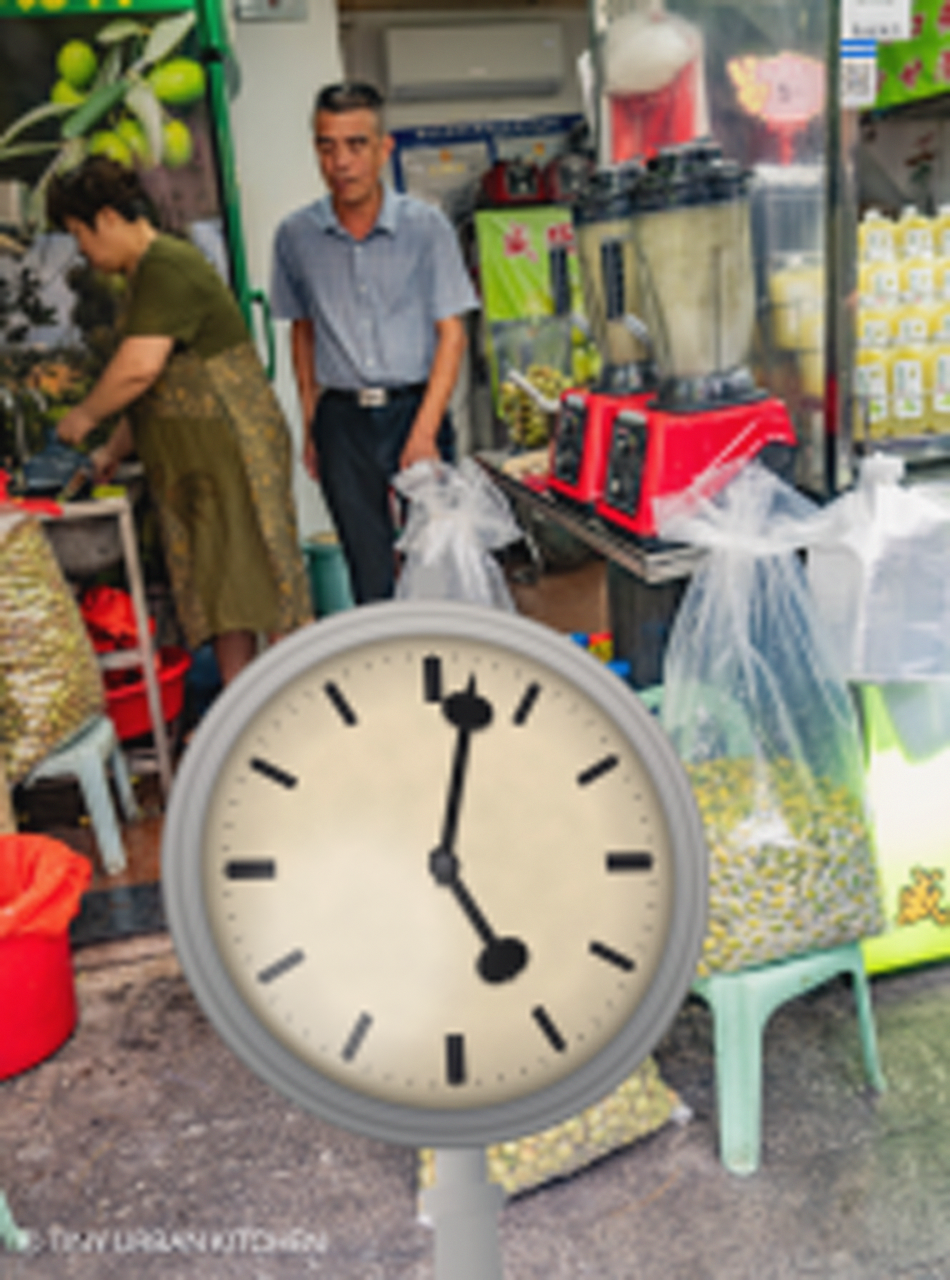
5:02
